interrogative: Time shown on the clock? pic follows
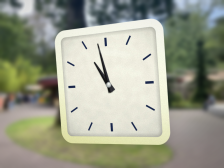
10:58
